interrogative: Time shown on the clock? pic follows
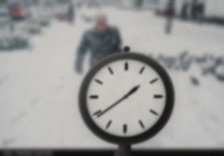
1:39
